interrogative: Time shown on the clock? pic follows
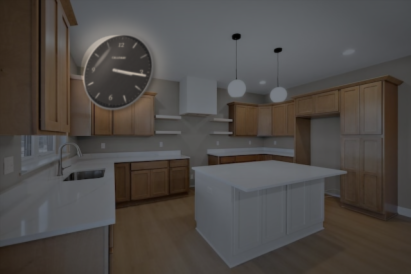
3:16
